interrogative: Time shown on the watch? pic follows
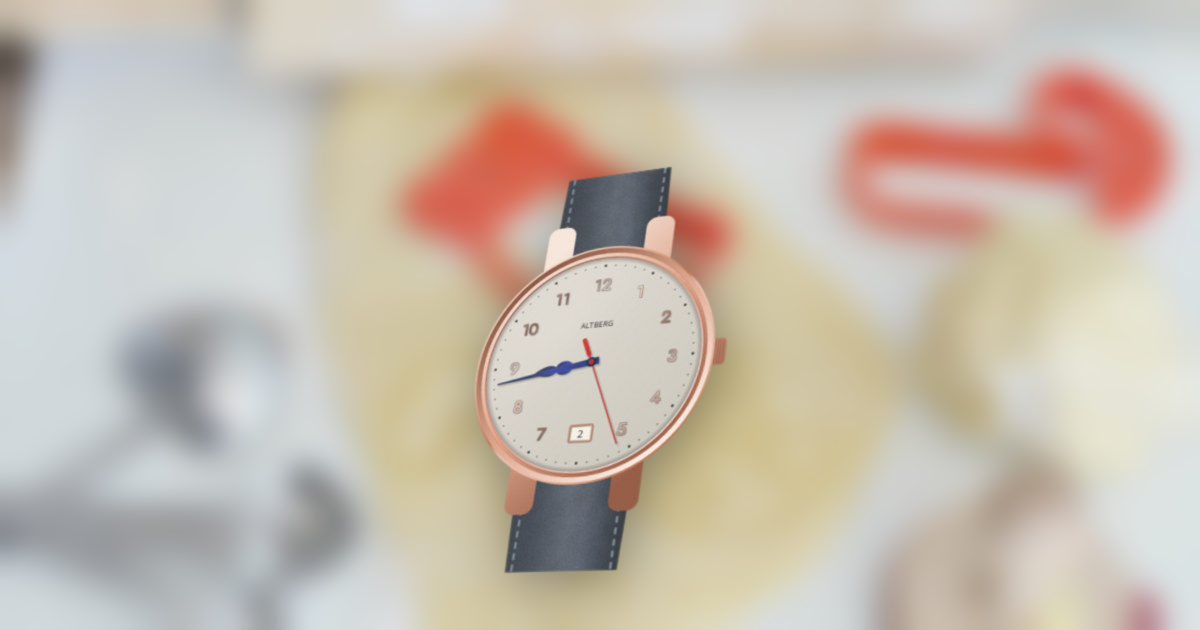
8:43:26
